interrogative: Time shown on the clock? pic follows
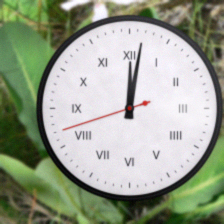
12:01:42
